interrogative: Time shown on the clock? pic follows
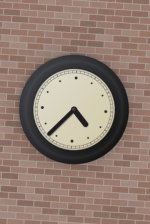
4:37
